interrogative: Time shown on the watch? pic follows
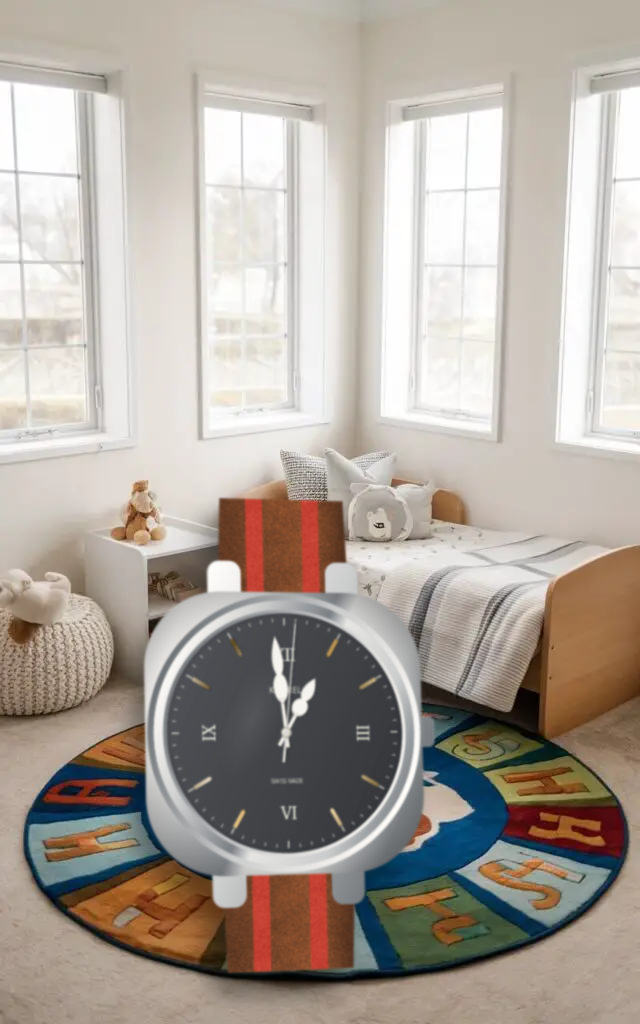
12:59:01
